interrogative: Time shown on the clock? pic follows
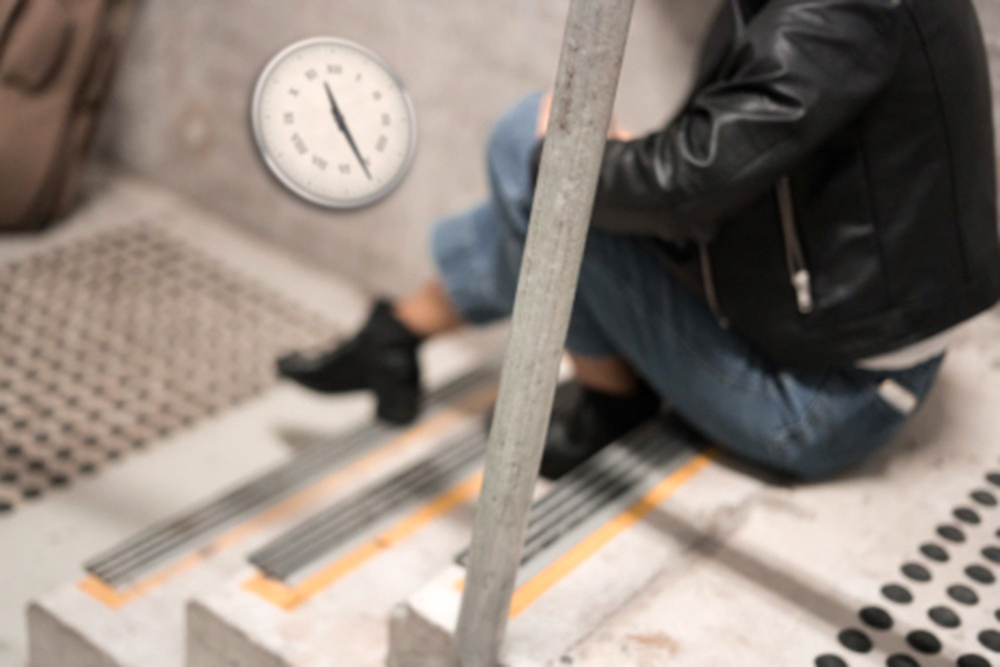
11:26
